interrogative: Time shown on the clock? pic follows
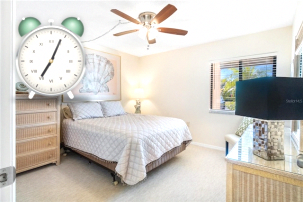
7:04
